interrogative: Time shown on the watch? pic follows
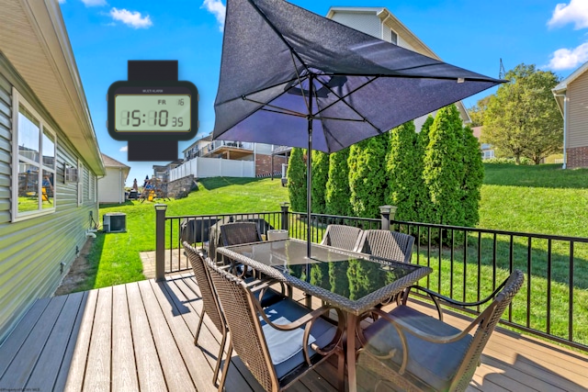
15:10:35
